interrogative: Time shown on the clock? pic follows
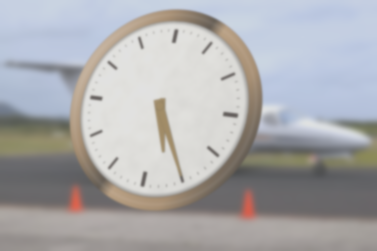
5:25
